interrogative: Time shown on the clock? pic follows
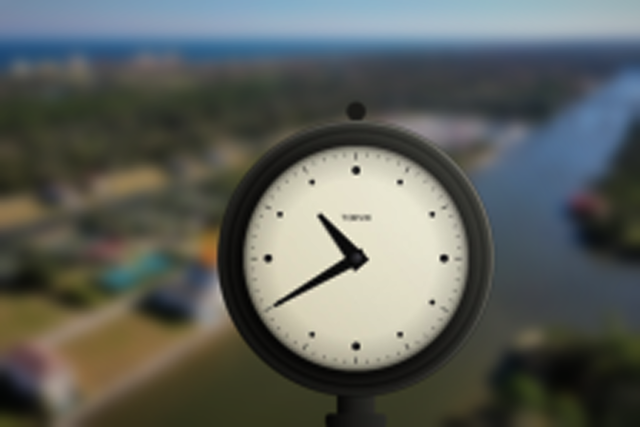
10:40
